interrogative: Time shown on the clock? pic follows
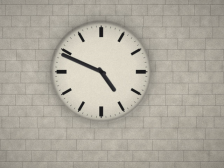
4:49
